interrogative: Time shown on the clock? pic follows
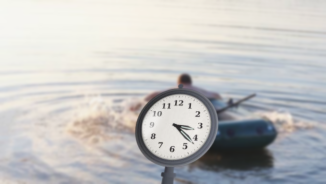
3:22
